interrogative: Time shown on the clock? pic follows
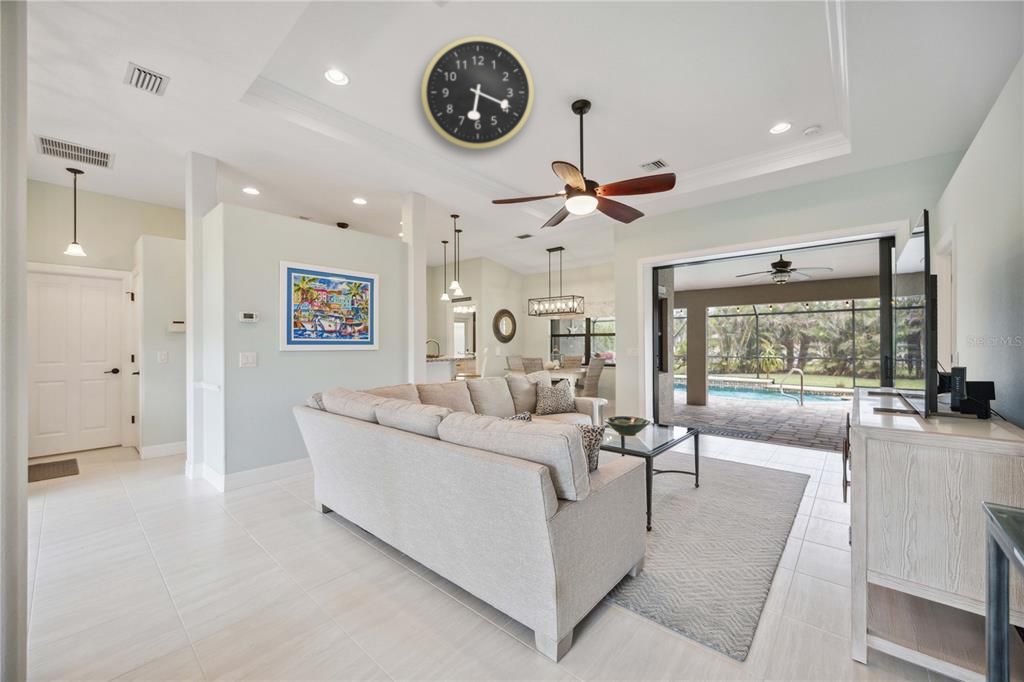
6:19
